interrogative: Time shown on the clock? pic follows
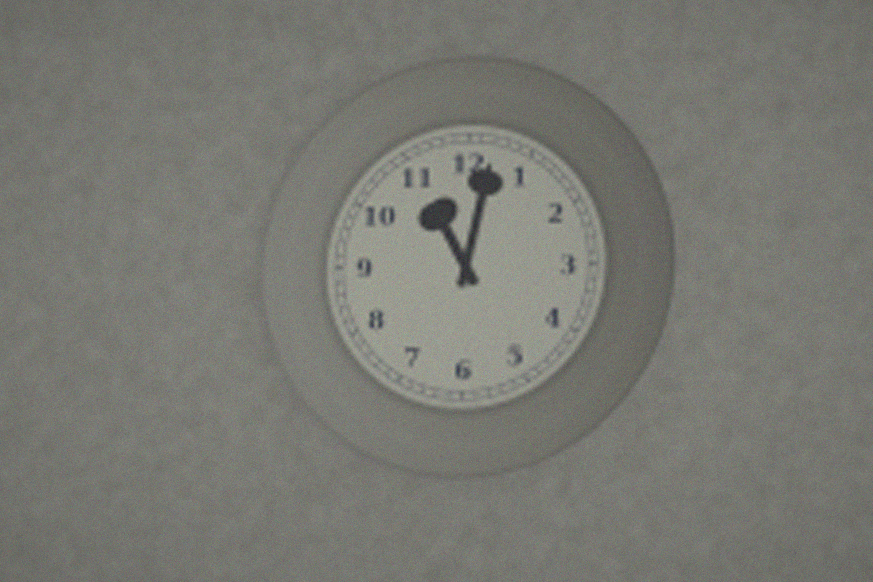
11:02
